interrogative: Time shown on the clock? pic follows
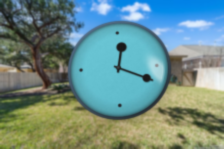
12:19
